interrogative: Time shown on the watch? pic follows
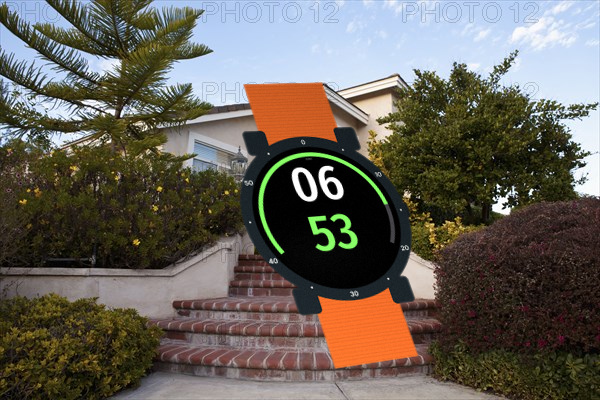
6:53
